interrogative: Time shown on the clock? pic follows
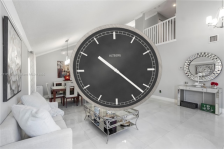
10:22
